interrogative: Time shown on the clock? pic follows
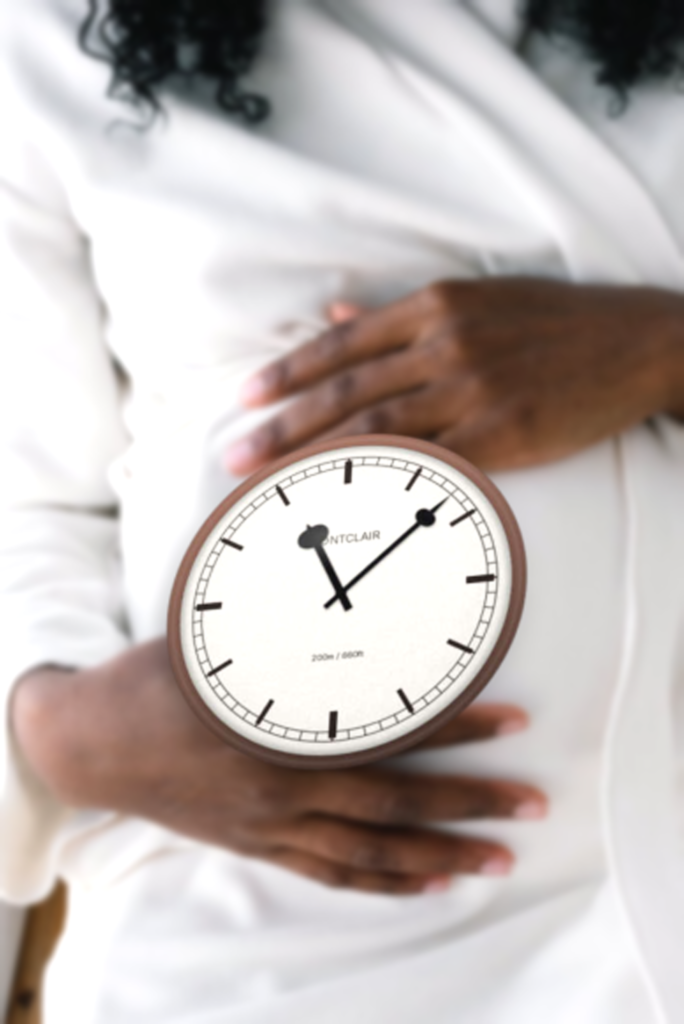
11:08
